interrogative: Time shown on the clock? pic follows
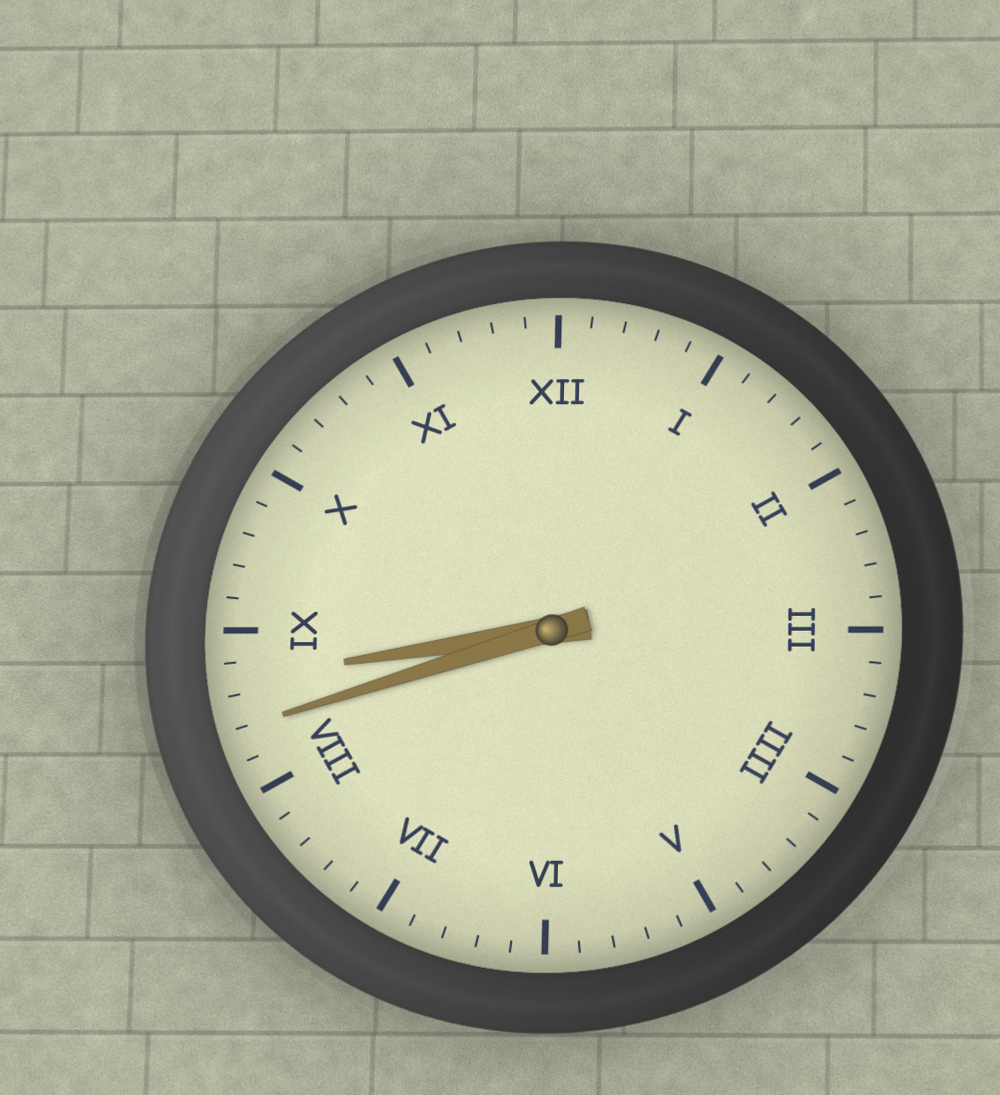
8:42
